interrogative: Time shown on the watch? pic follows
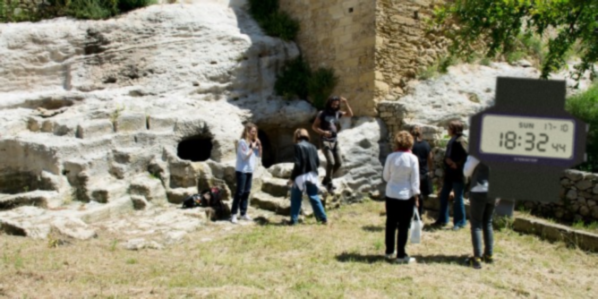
18:32
